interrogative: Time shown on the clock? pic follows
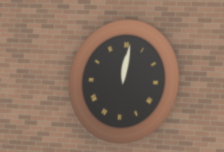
12:01
